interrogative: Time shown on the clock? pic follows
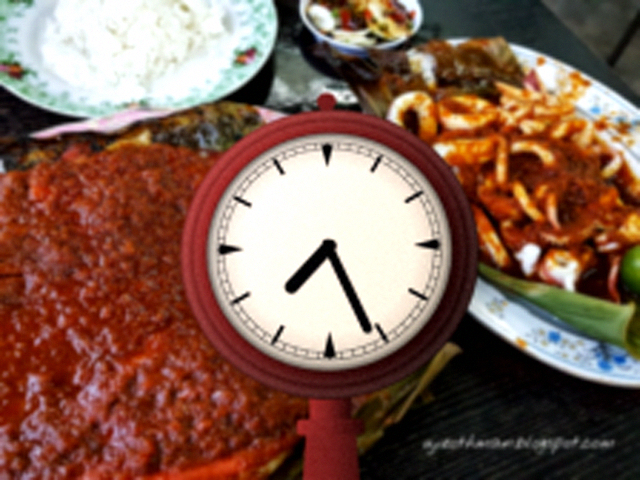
7:26
